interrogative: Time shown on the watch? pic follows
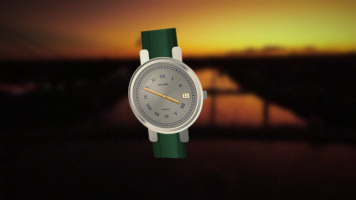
3:49
